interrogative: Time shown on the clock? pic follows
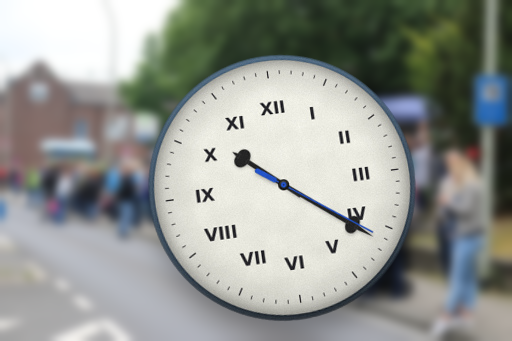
10:21:21
